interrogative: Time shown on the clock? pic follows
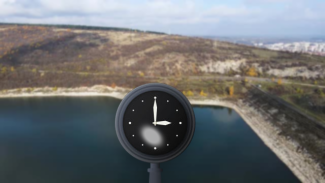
3:00
